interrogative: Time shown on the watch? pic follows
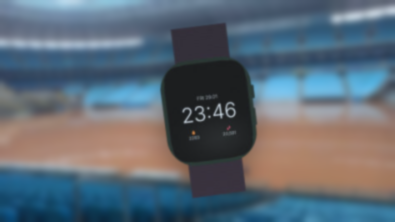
23:46
